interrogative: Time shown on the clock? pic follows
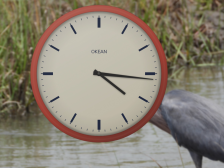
4:16
